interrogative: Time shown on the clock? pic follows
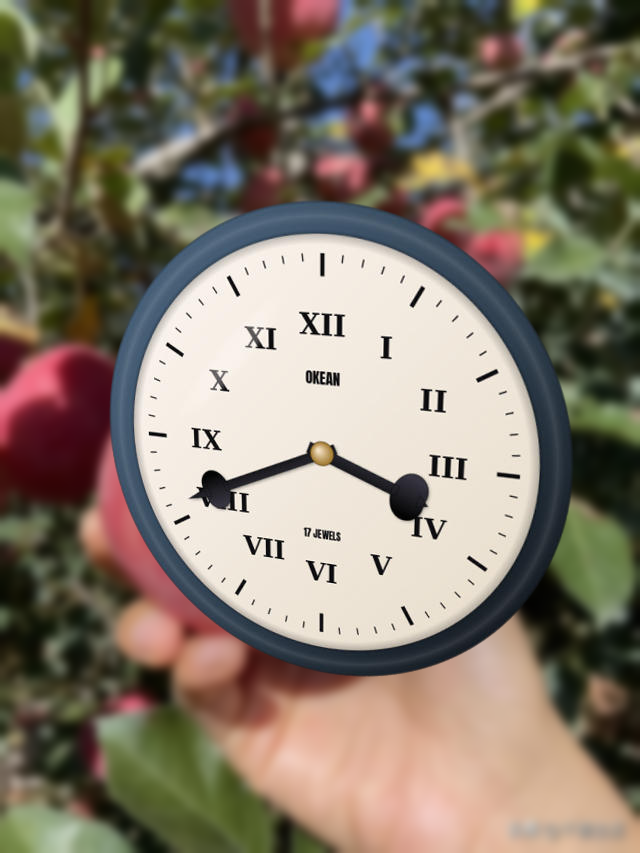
3:41
